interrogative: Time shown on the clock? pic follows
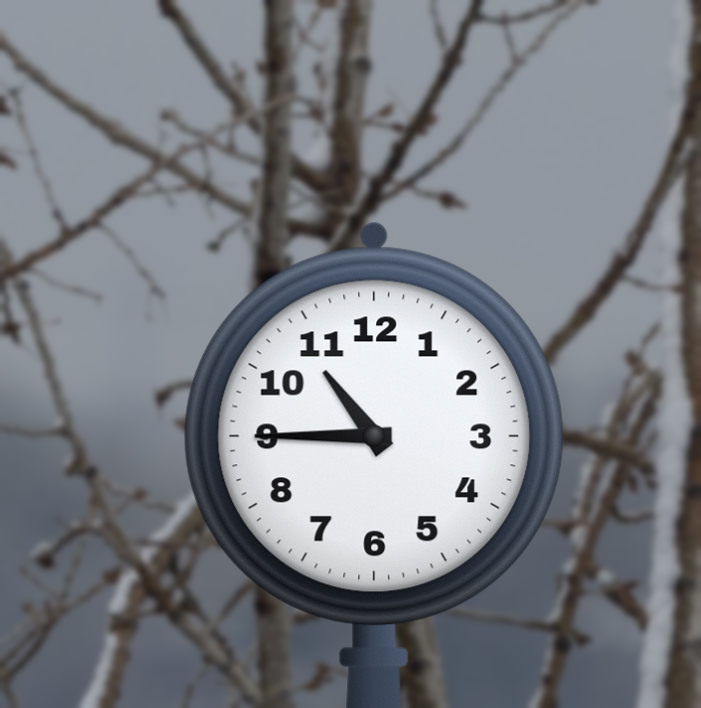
10:45
